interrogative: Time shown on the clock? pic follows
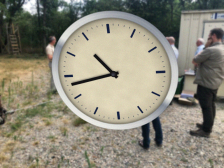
10:43
